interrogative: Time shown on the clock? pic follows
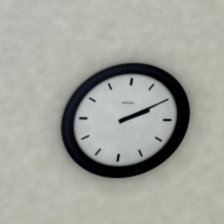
2:10
